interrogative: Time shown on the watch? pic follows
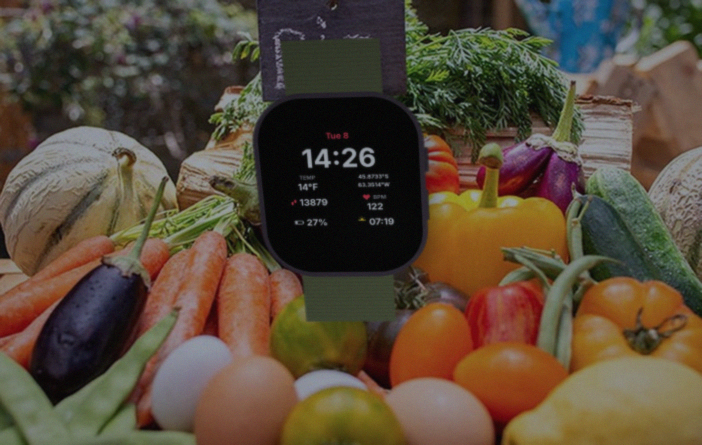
14:26
